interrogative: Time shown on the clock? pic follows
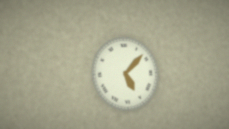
5:08
